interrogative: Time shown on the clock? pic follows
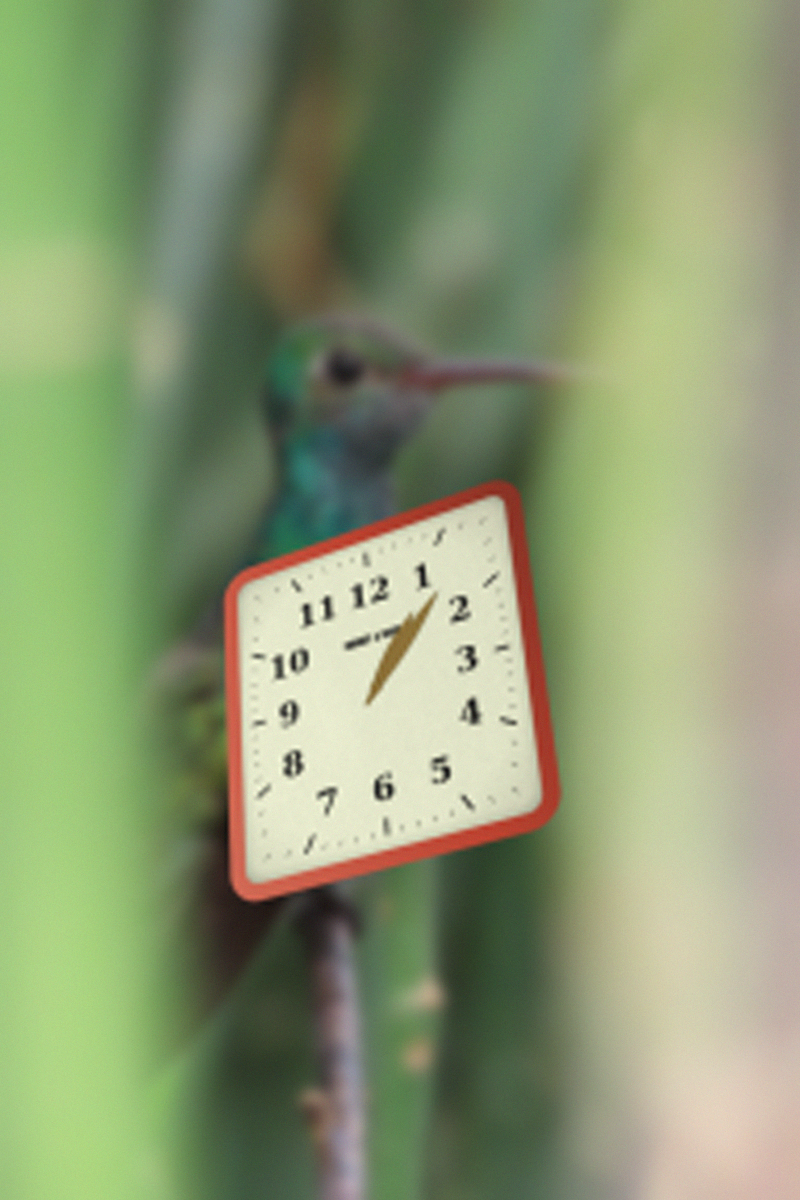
1:07
